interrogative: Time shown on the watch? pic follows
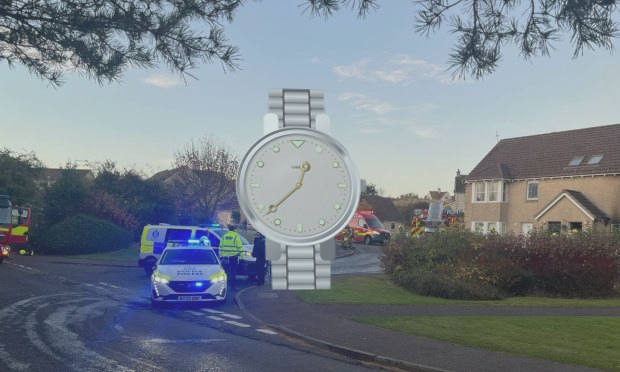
12:38
